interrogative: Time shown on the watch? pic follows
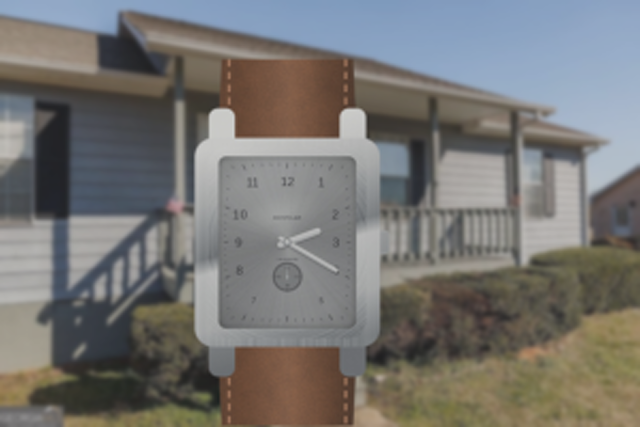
2:20
